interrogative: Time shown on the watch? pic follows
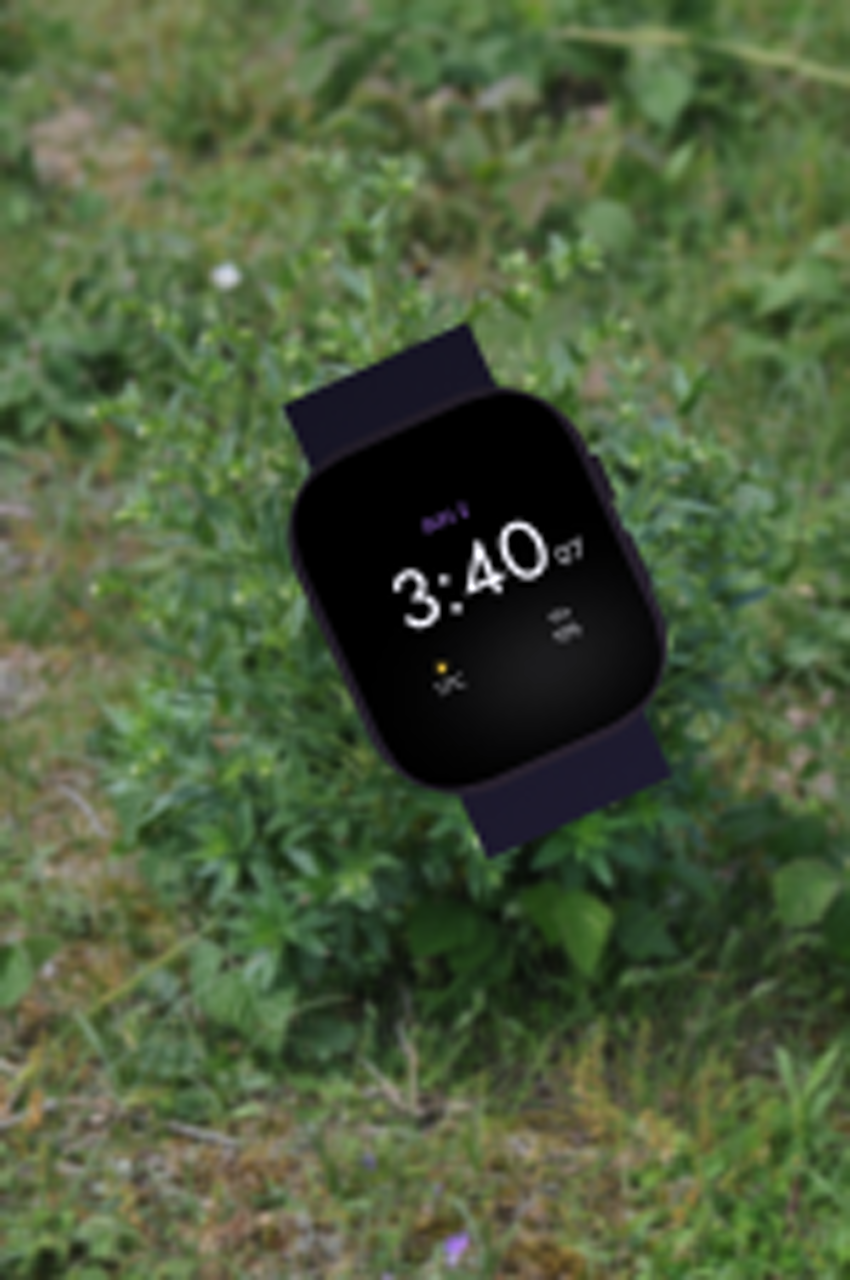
3:40
